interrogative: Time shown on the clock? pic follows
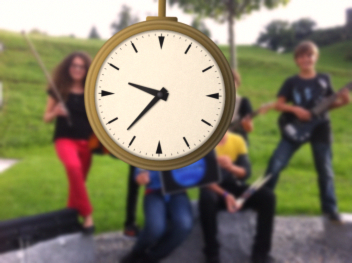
9:37
